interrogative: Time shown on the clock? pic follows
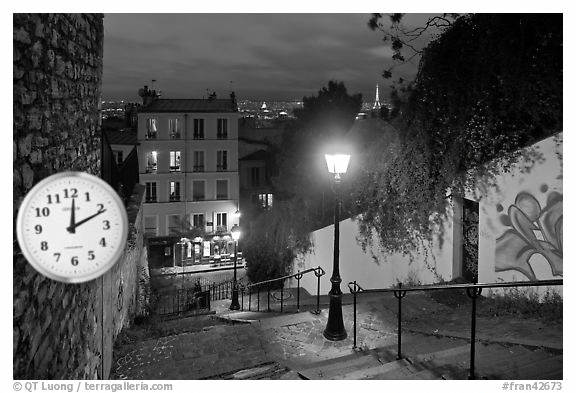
12:11
